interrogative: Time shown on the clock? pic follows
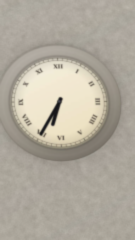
6:35
